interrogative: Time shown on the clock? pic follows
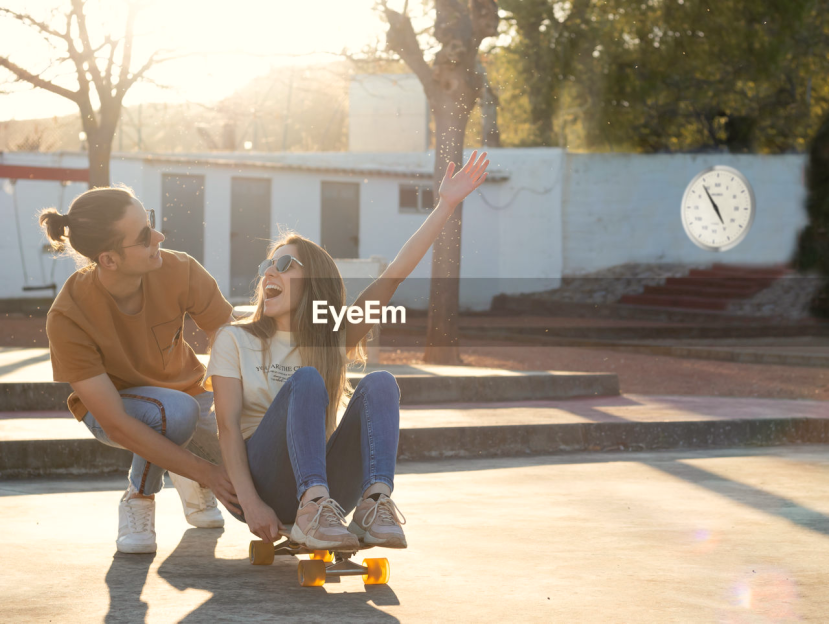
4:54
